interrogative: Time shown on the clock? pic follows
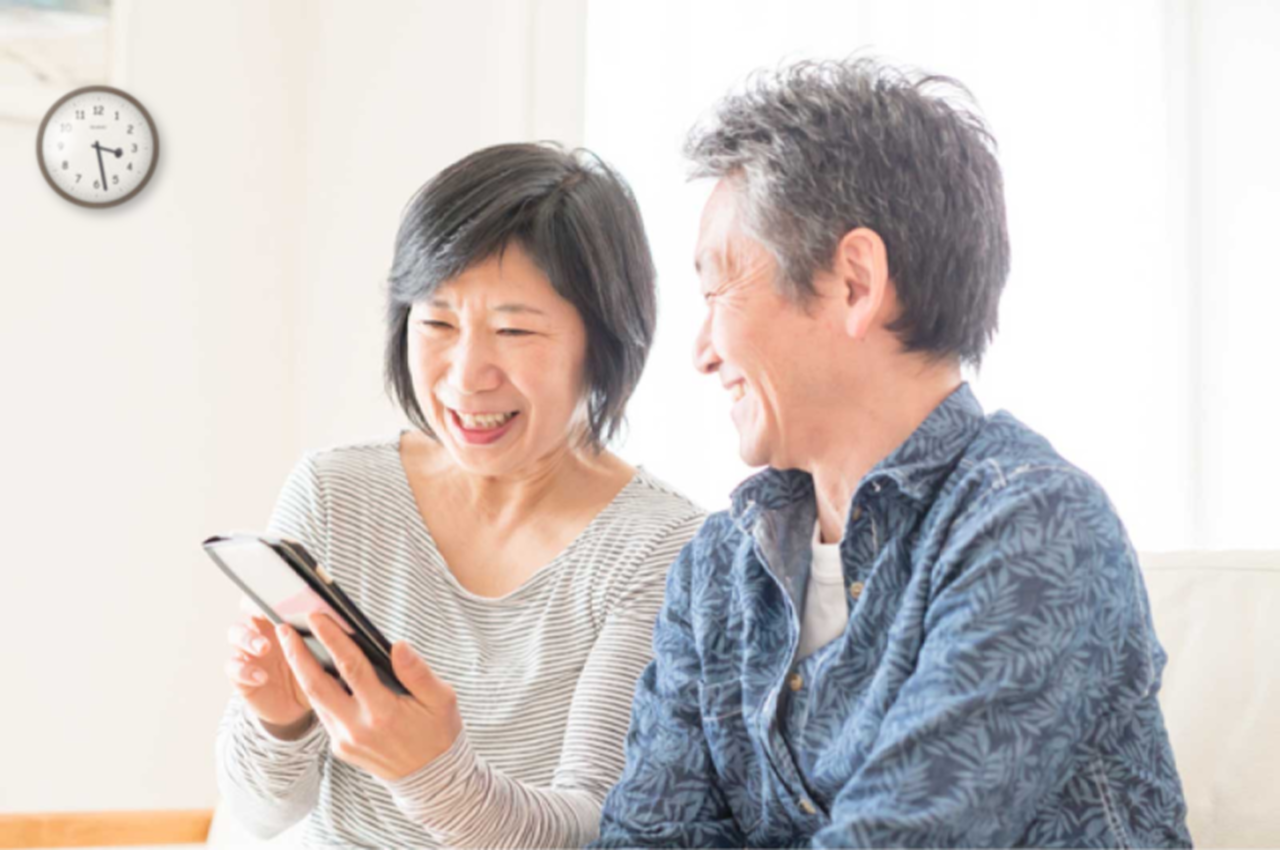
3:28
